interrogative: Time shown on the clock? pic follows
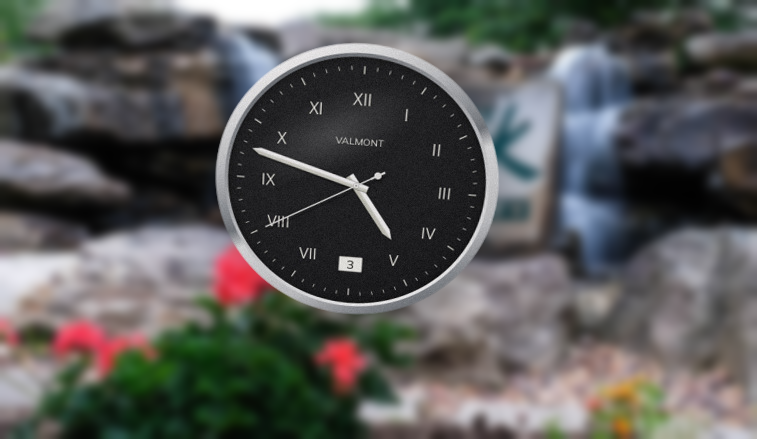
4:47:40
